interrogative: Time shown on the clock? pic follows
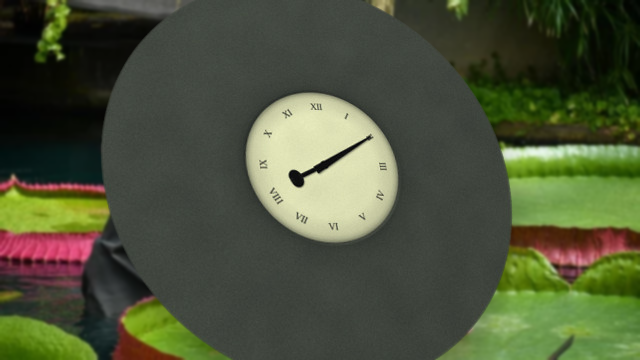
8:10
